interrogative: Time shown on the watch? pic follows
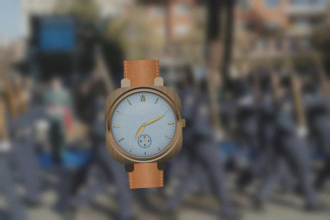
7:11
